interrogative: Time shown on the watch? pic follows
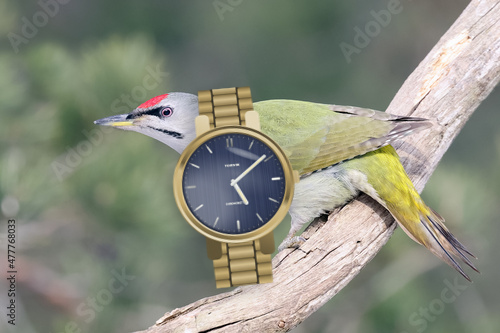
5:09
